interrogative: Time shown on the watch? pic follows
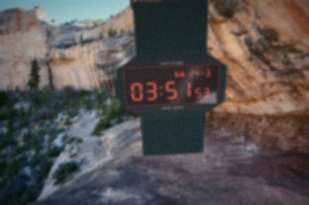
3:51
